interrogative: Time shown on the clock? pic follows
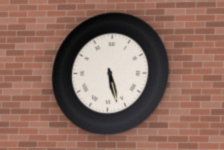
5:27
